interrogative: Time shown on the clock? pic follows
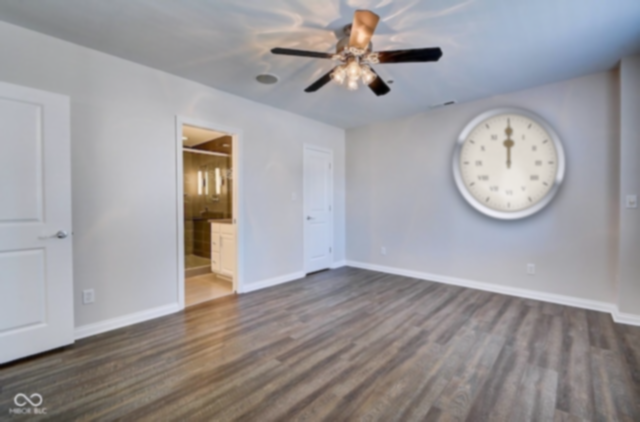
12:00
